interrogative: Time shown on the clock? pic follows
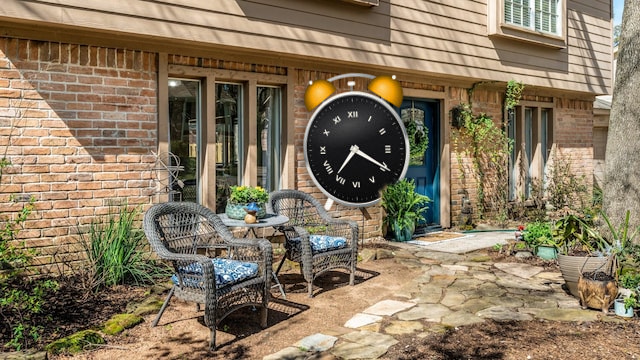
7:20
